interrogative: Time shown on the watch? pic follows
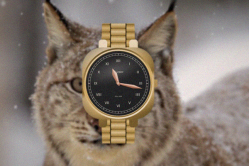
11:17
